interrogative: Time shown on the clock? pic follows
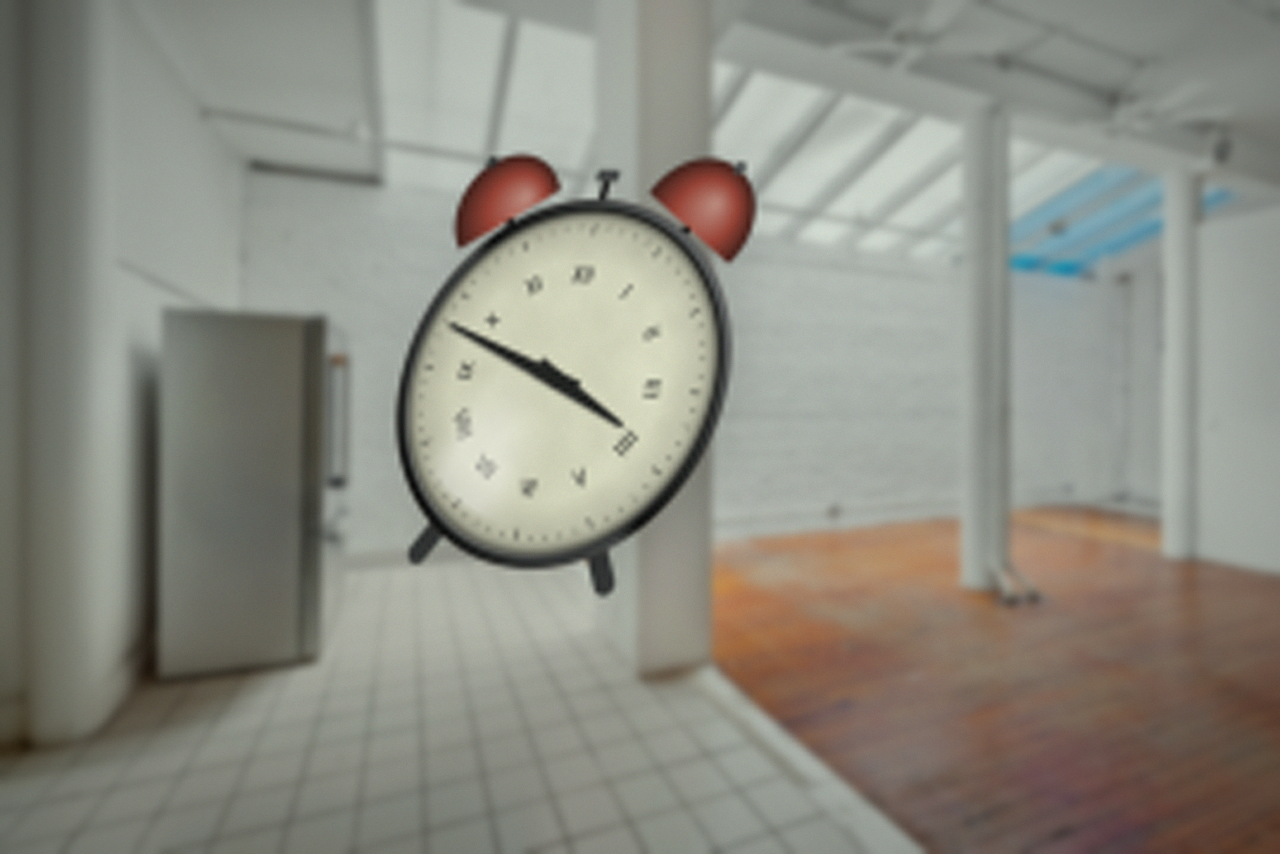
3:48
